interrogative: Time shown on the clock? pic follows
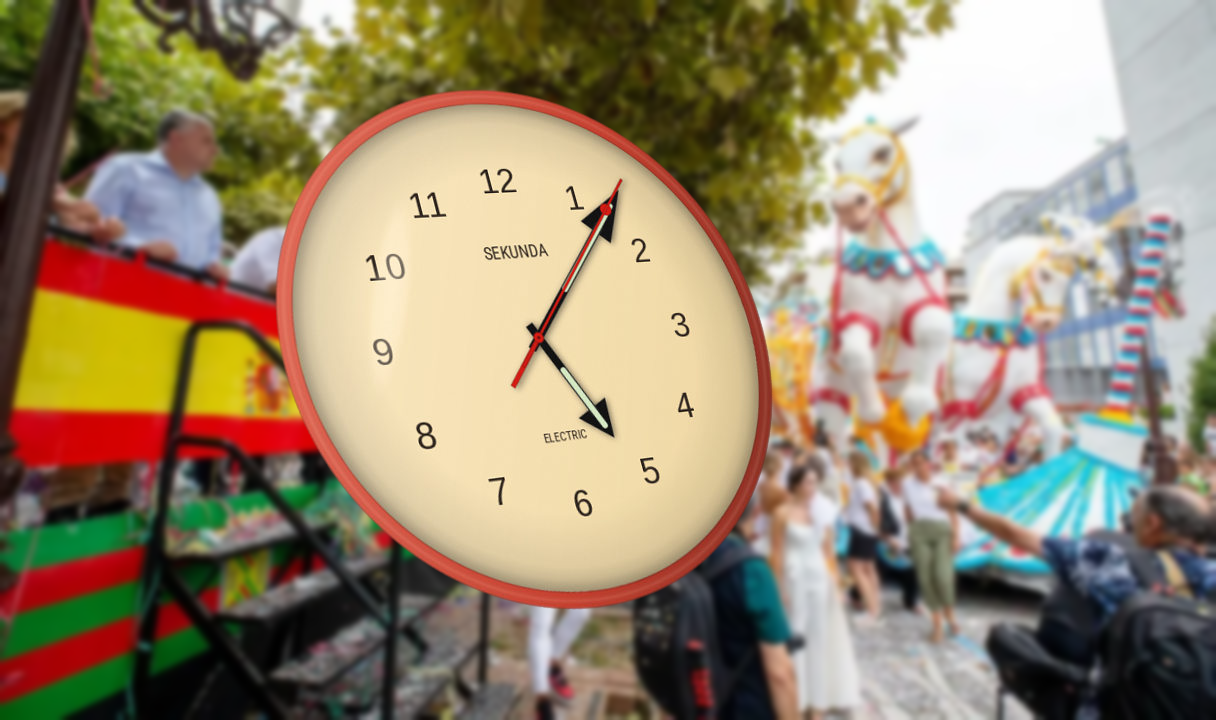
5:07:07
